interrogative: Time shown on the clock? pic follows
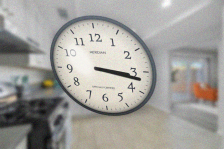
3:17
